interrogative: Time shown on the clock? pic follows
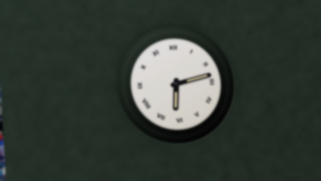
6:13
